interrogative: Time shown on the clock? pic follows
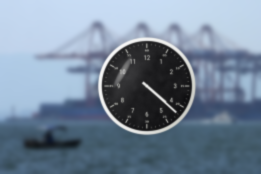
4:22
